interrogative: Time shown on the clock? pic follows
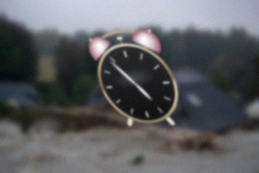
4:54
